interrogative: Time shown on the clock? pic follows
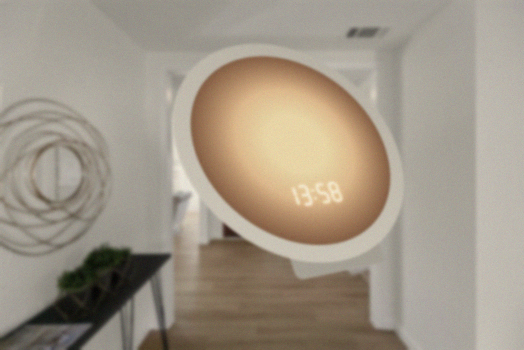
13:58
